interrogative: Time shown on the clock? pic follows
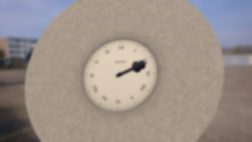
2:11
